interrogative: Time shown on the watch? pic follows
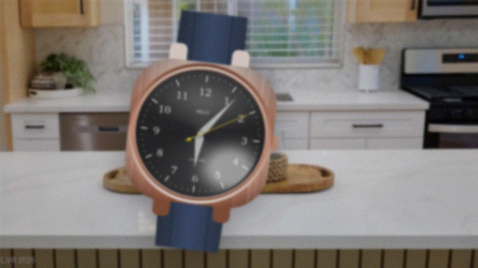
6:06:10
